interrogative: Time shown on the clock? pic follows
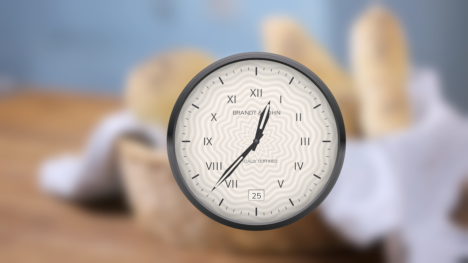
12:37
